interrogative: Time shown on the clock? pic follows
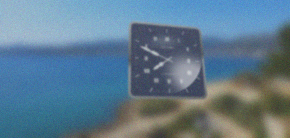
7:49
